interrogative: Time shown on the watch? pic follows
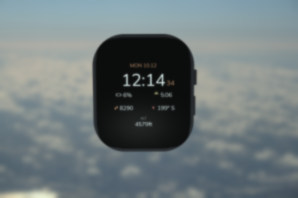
12:14
